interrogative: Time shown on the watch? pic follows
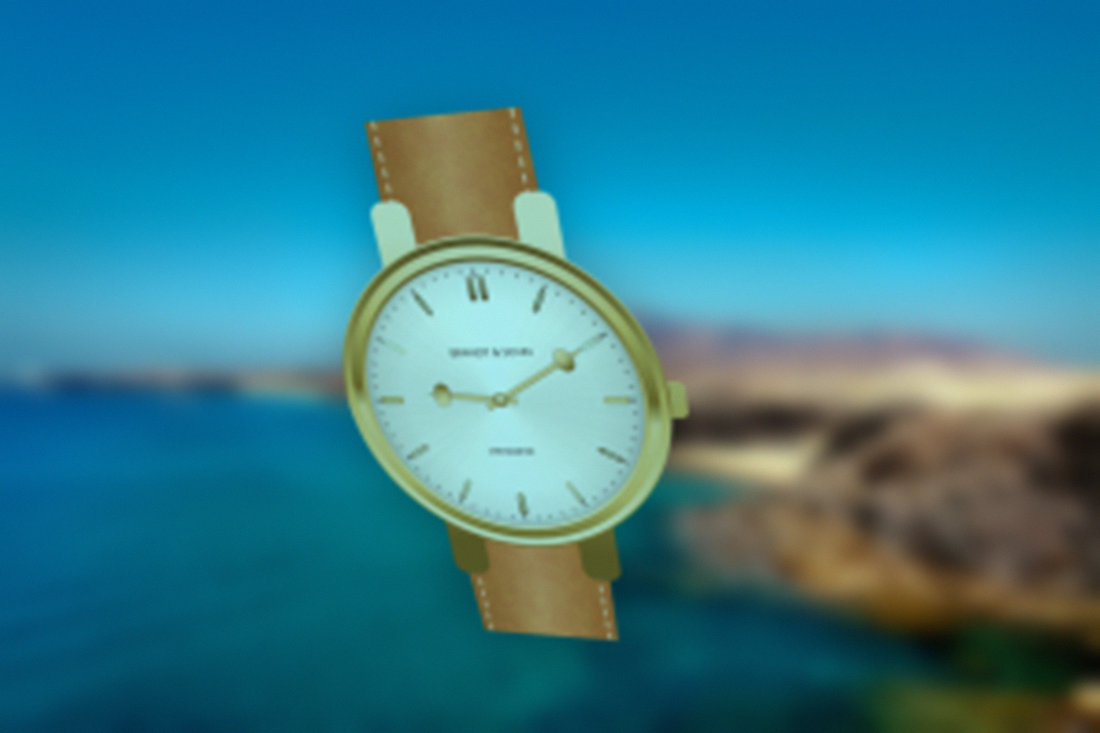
9:10
